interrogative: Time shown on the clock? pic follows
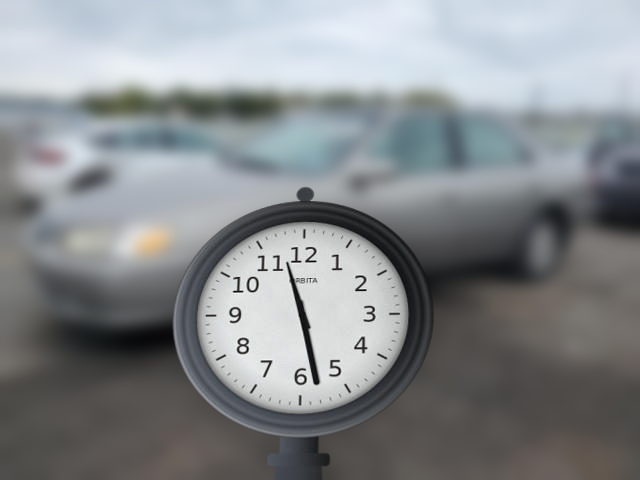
11:28
